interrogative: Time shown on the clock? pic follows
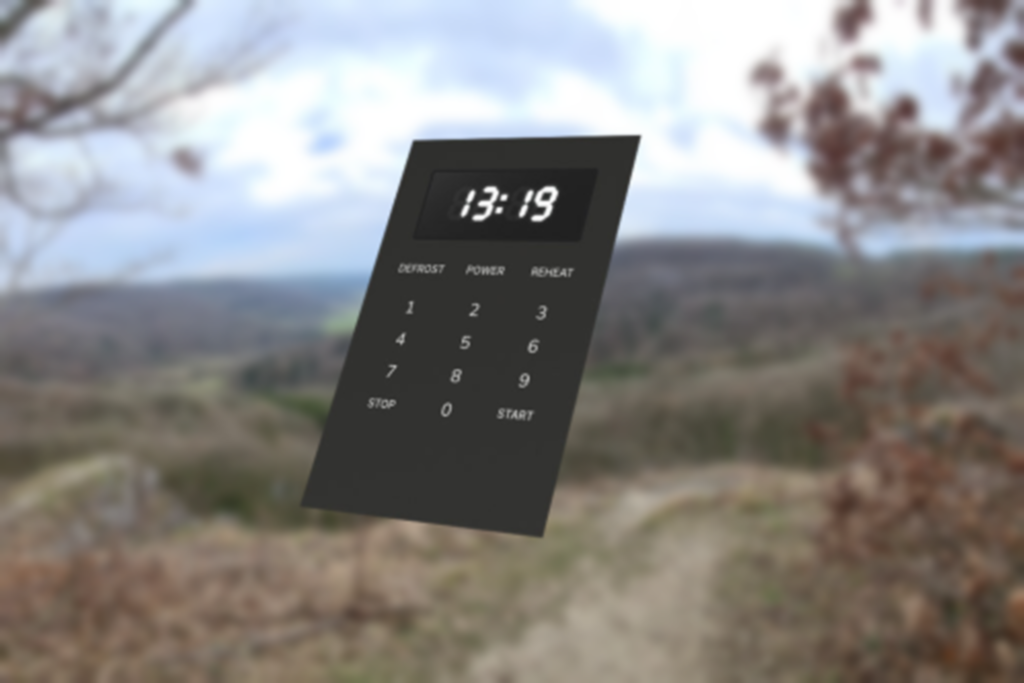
13:19
